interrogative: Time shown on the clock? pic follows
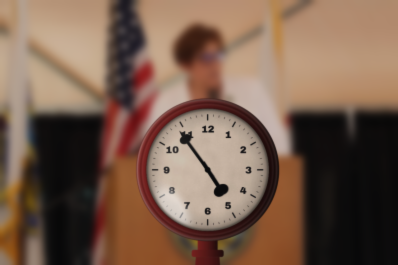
4:54
